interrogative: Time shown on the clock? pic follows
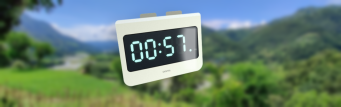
0:57
